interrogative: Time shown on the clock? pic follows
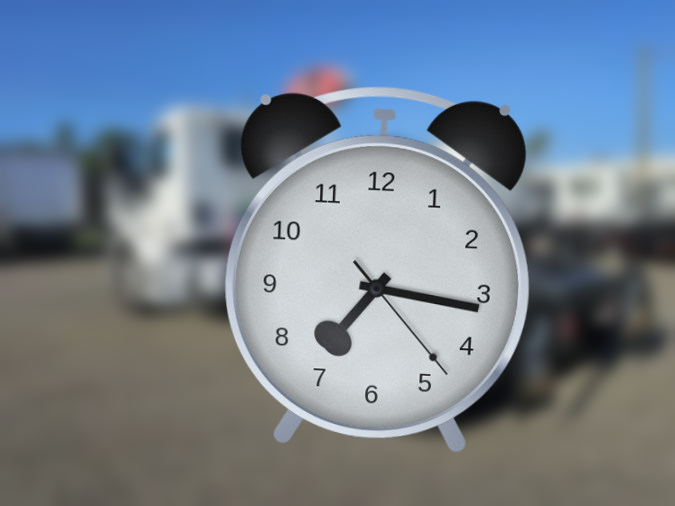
7:16:23
